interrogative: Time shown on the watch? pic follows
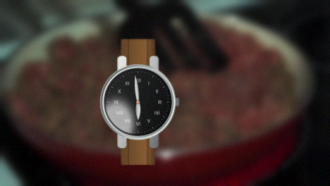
5:59
